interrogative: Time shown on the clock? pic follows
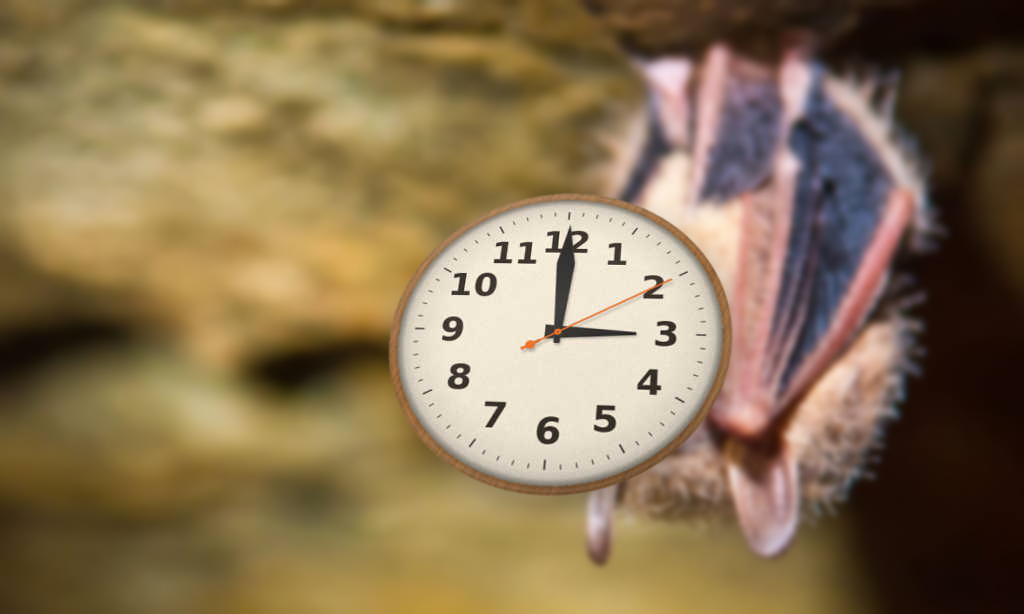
3:00:10
